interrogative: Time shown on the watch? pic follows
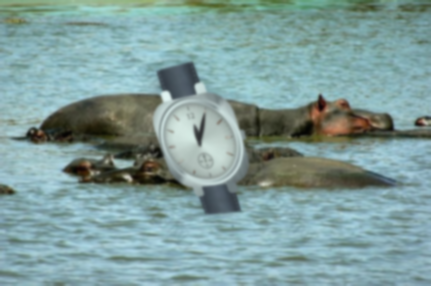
12:05
